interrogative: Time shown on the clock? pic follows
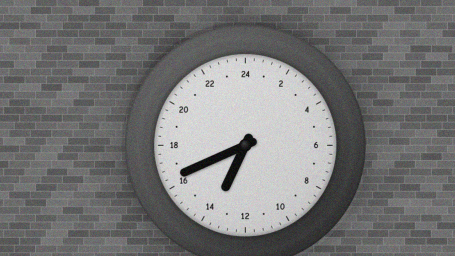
13:41
